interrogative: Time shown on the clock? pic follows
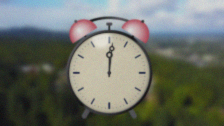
12:01
